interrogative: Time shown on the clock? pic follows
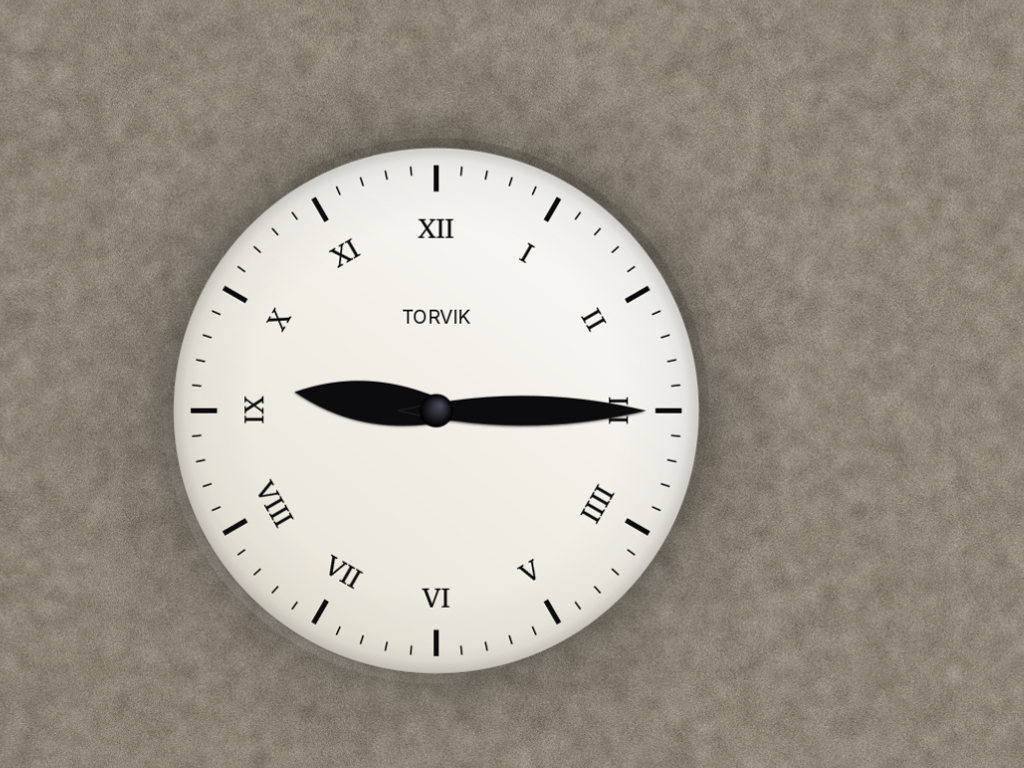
9:15
